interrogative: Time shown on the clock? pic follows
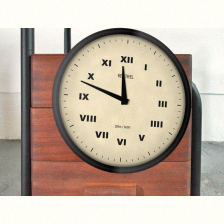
11:48
